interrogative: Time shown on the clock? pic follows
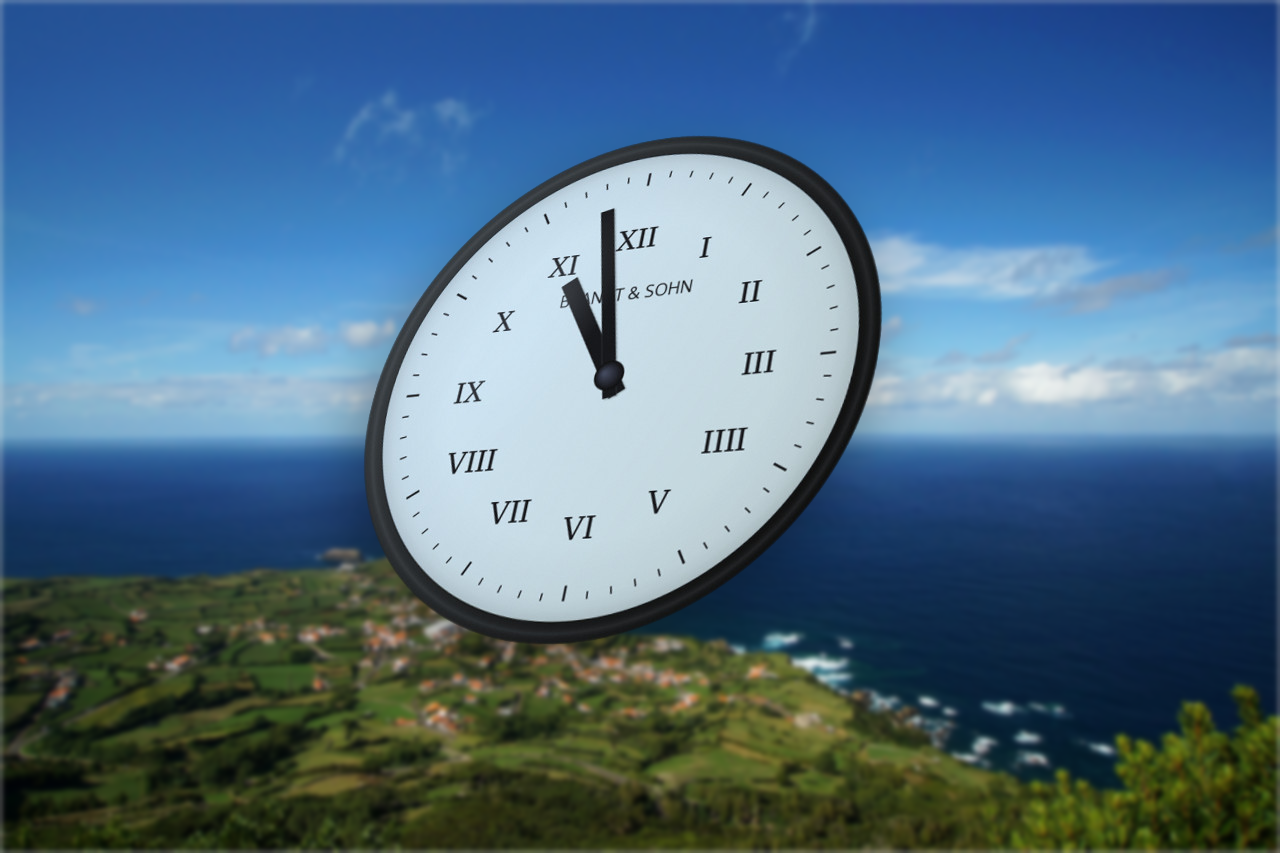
10:58
